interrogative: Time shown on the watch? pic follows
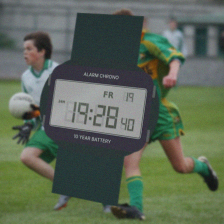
19:28:40
